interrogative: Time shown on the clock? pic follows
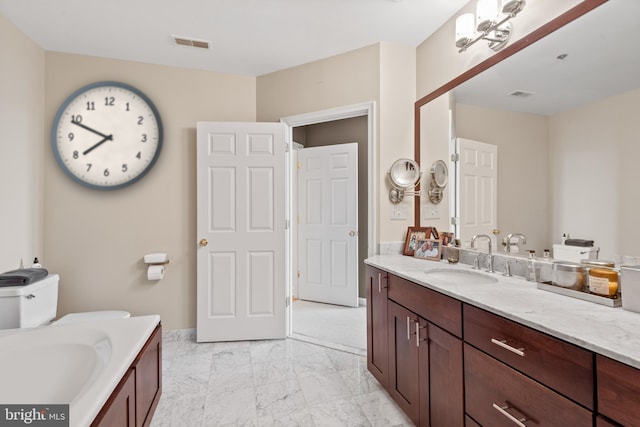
7:49
